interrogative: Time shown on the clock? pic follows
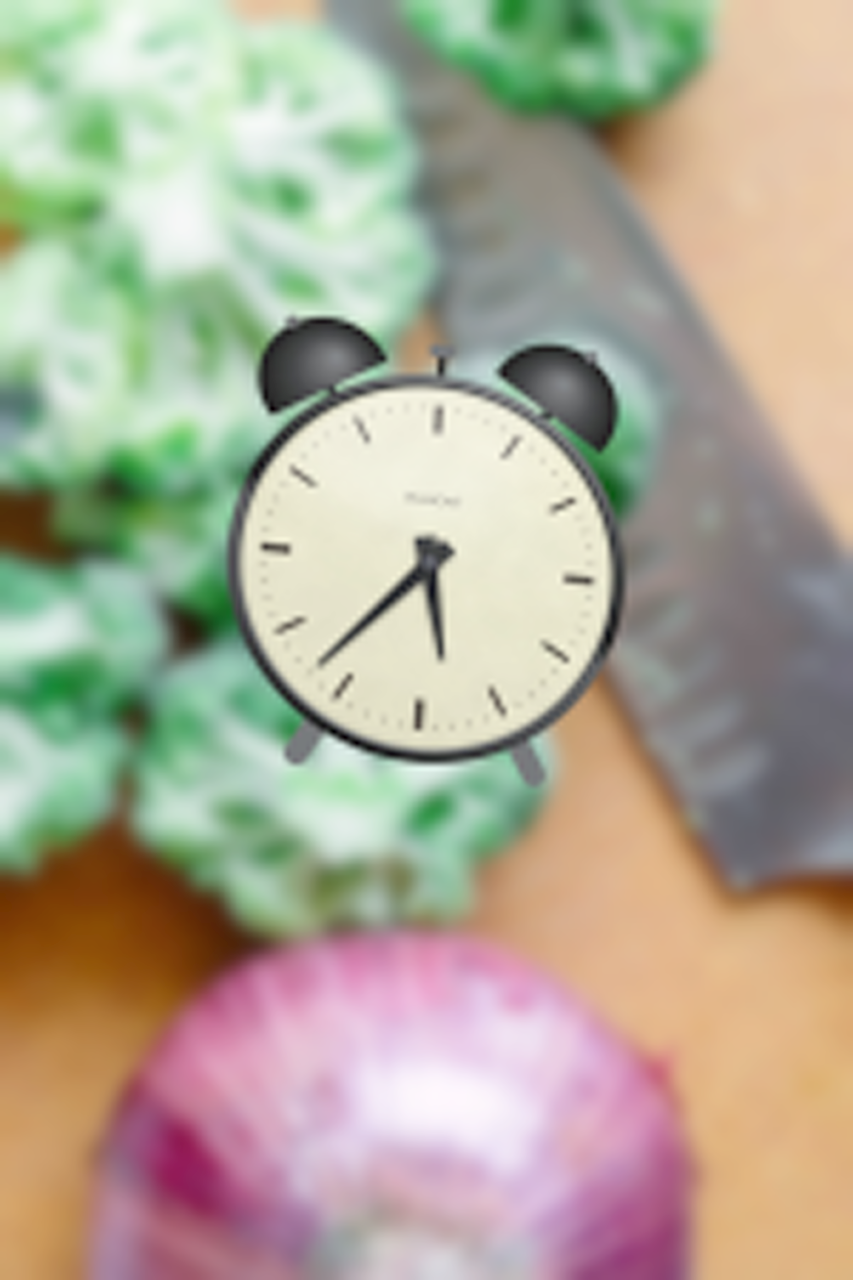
5:37
